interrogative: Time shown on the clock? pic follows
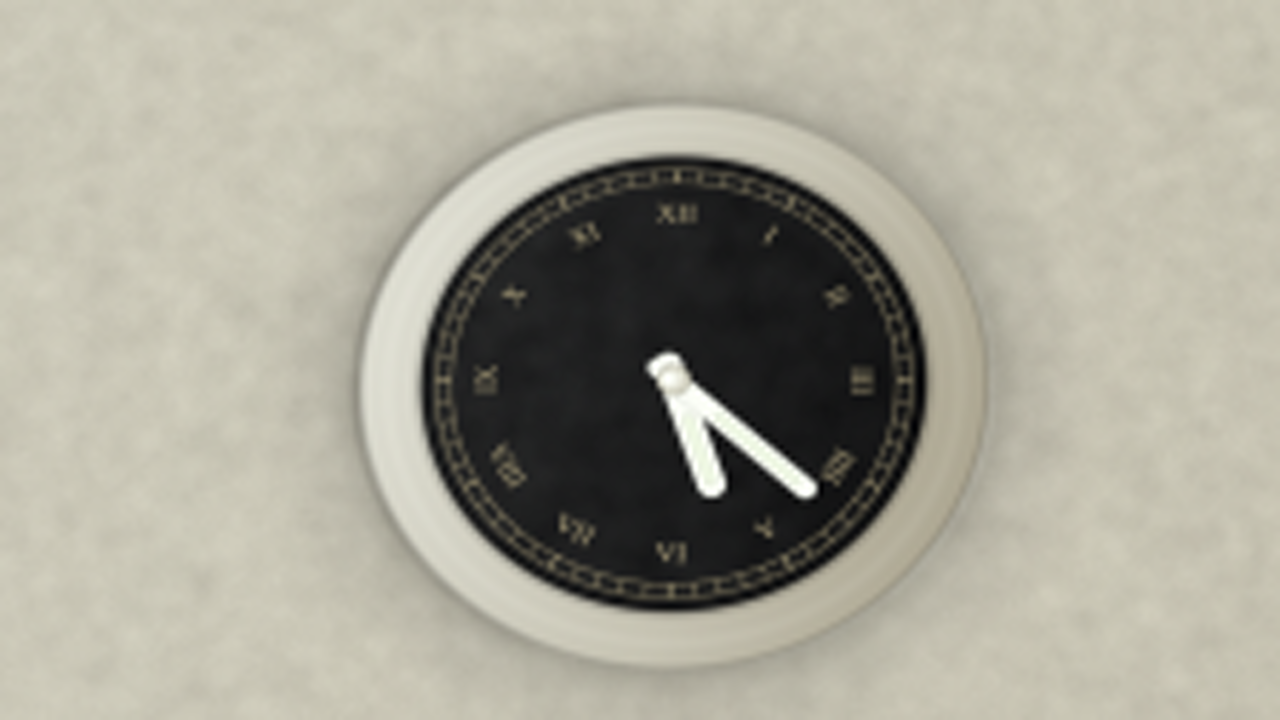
5:22
